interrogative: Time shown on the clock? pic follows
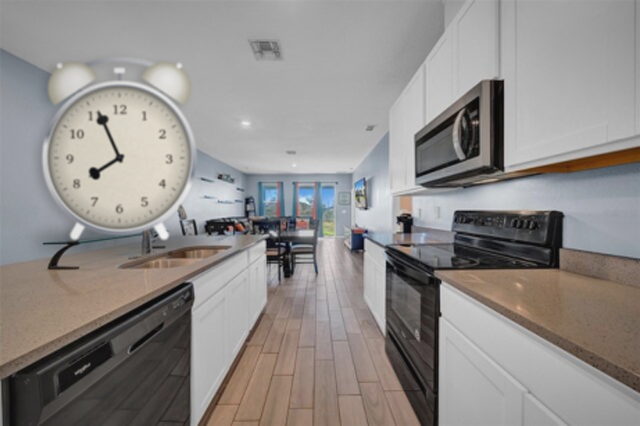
7:56
